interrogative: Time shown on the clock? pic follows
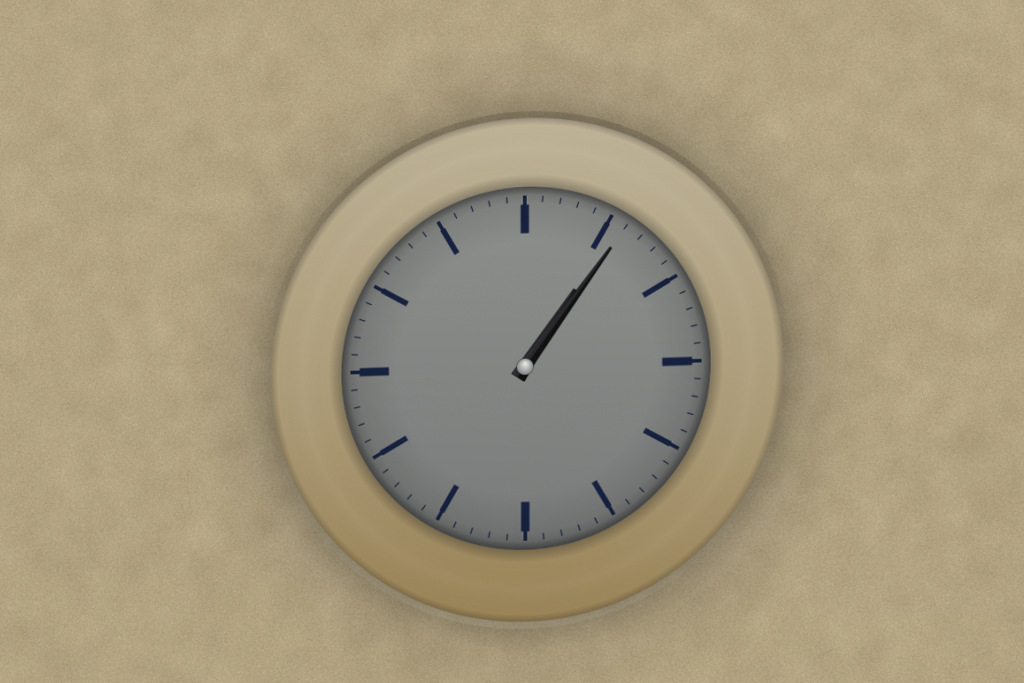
1:06
